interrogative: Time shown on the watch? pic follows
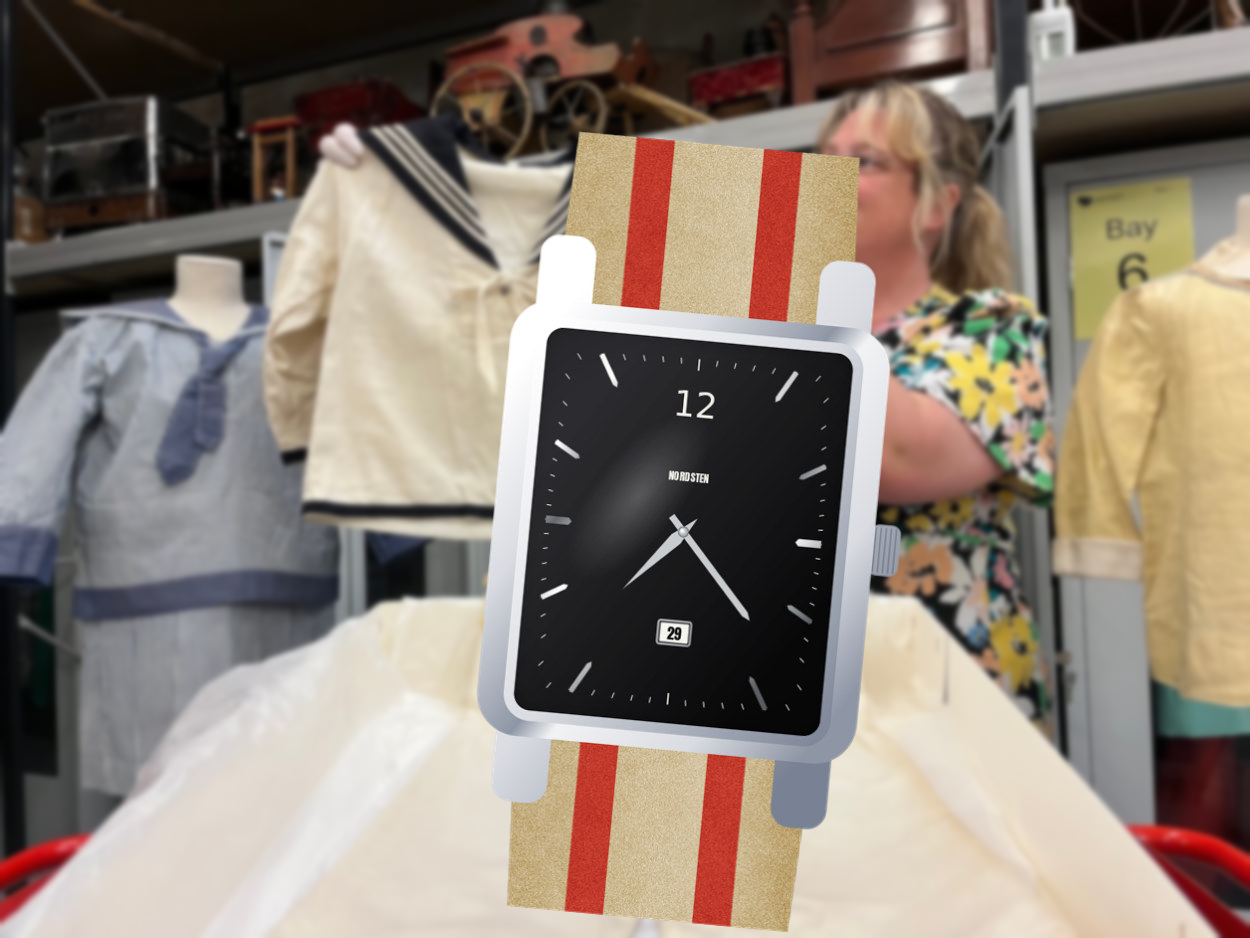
7:23
